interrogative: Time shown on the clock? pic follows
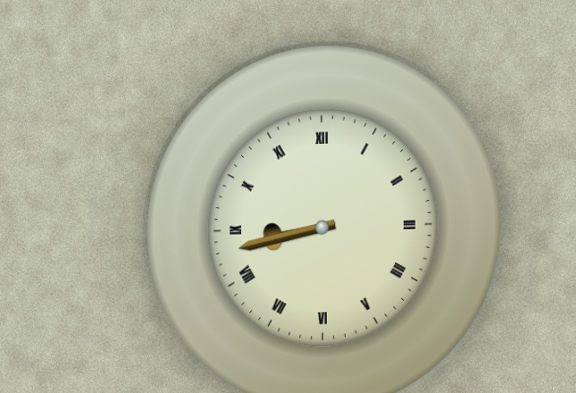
8:43
